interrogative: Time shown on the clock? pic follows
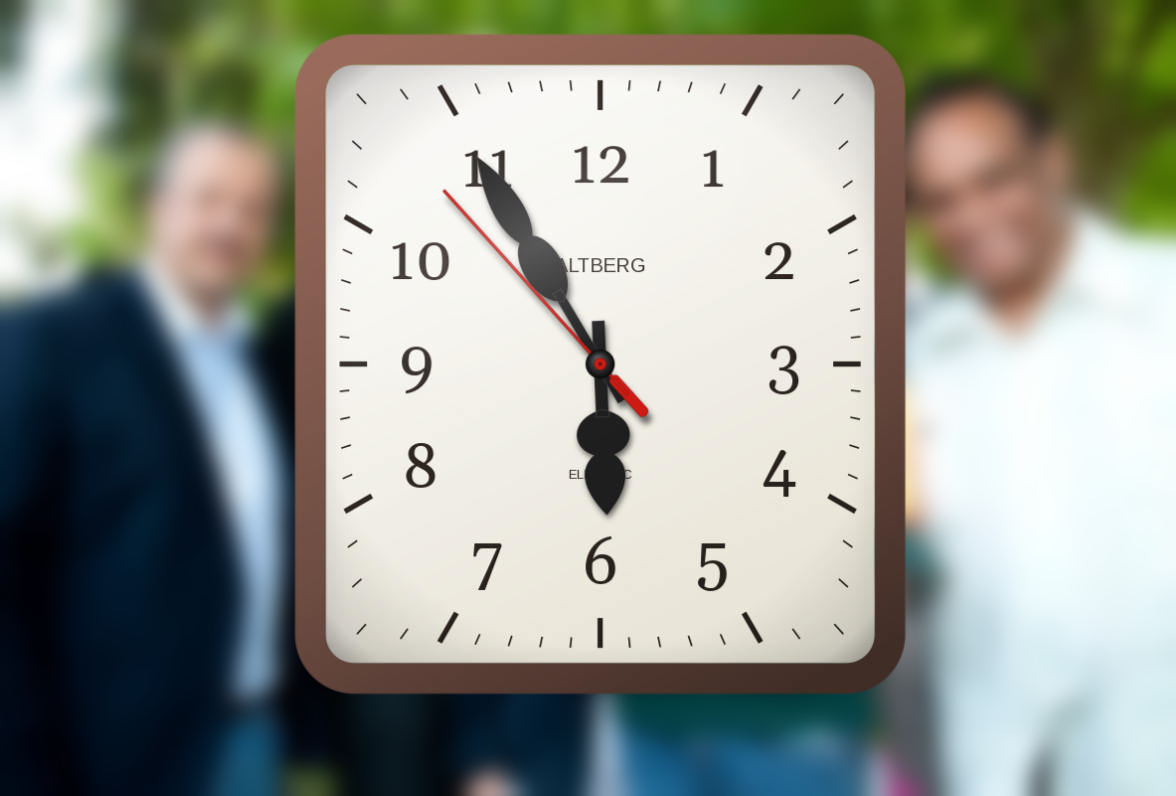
5:54:53
